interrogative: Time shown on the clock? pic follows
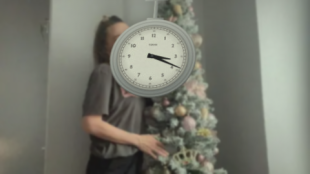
3:19
